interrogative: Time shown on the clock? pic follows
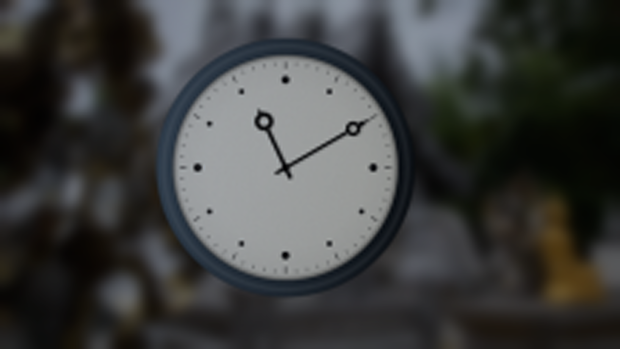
11:10
